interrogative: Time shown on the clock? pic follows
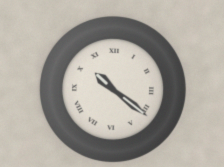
10:21
